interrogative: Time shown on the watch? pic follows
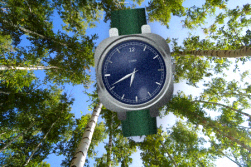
6:41
